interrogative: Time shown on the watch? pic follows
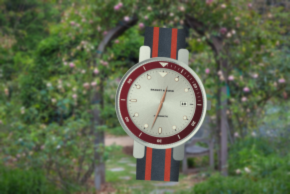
12:33
